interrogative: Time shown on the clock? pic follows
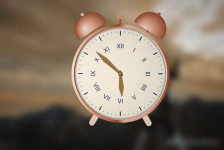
5:52
